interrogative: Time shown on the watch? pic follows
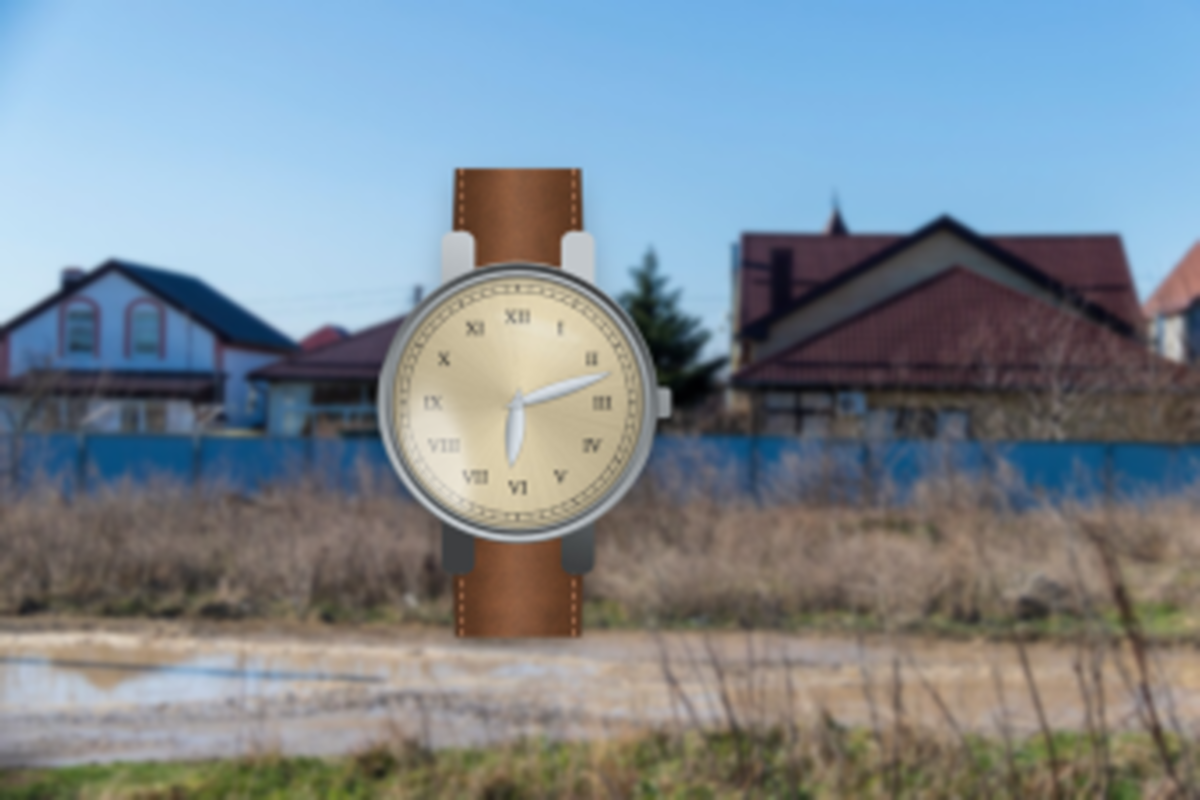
6:12
